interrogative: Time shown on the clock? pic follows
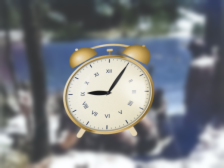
9:05
